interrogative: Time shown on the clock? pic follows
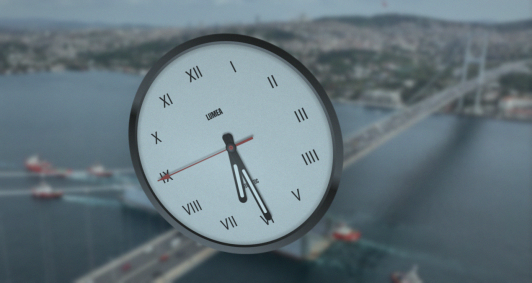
6:29:45
